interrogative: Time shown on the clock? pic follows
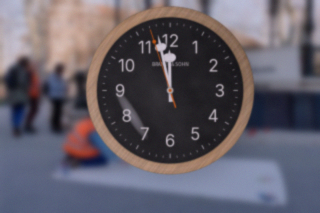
11:57:57
